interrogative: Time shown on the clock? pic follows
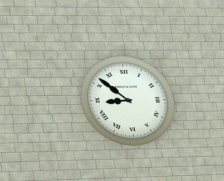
8:52
